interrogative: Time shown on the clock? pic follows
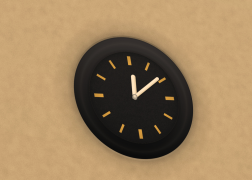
12:09
